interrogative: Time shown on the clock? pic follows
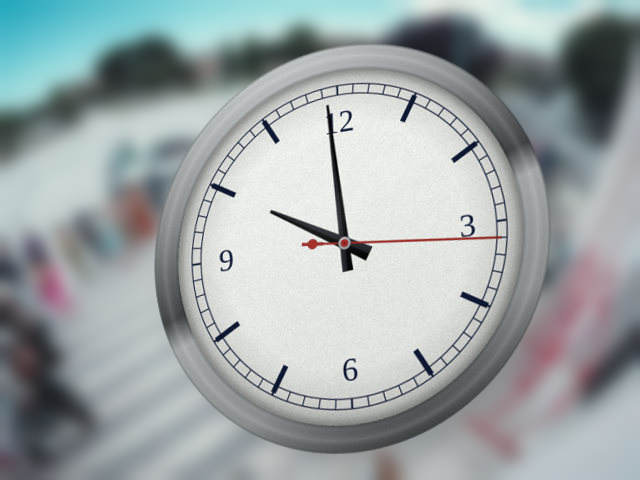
9:59:16
